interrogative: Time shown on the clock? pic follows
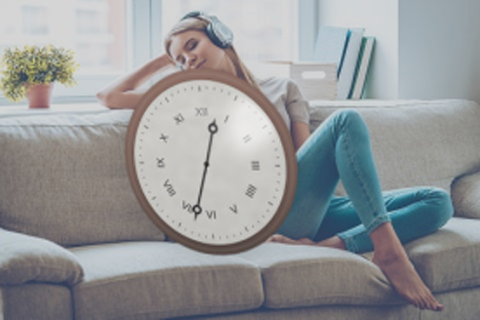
12:33
